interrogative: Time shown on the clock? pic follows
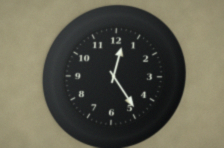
12:24
